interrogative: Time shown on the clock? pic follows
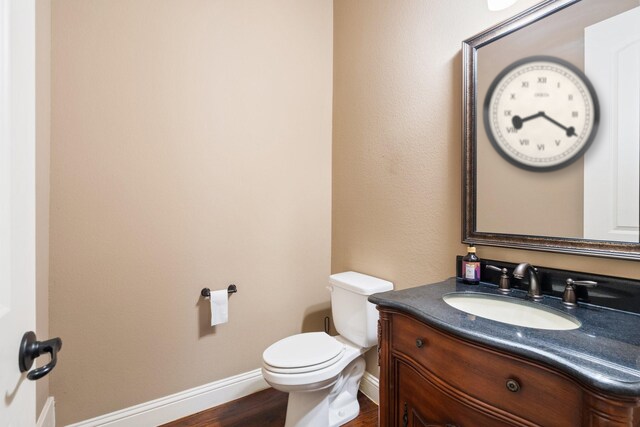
8:20
